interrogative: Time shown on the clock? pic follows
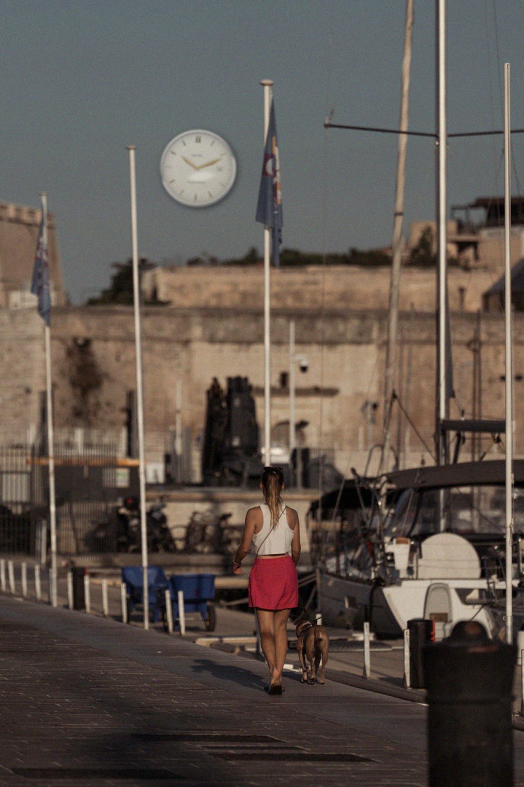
10:11
